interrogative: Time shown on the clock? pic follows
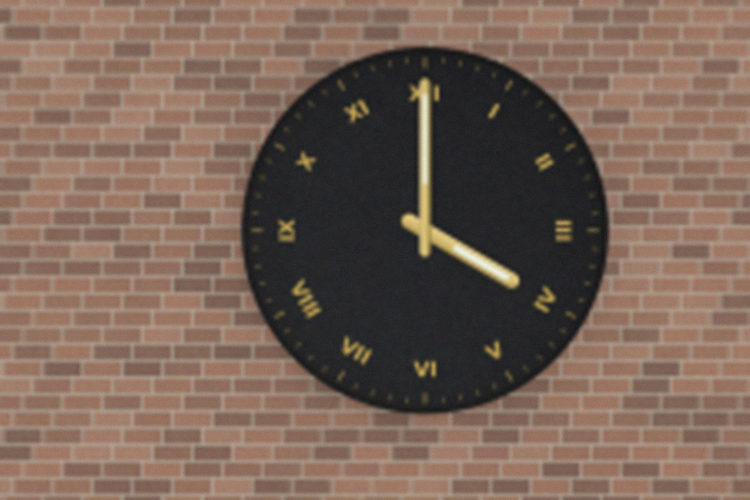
4:00
